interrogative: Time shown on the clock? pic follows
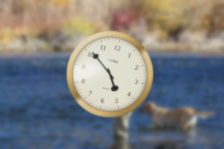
4:51
